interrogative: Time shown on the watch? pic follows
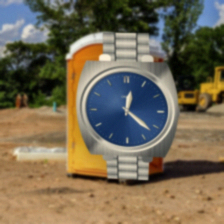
12:22
